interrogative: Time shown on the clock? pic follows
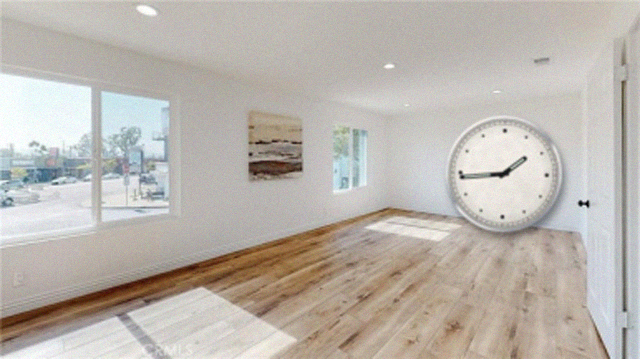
1:44
